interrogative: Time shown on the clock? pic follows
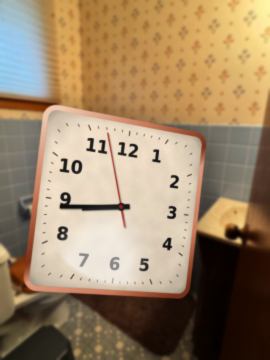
8:43:57
